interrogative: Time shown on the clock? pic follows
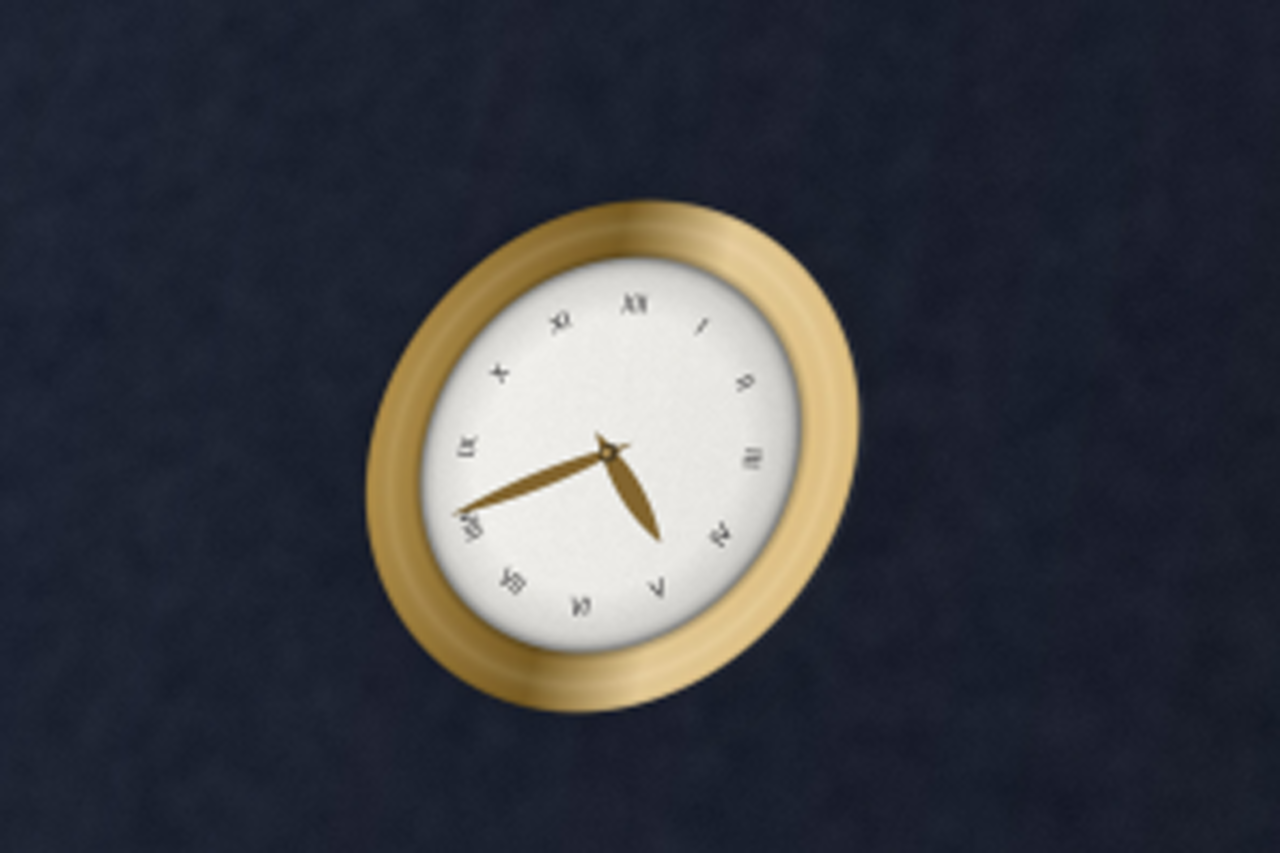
4:41
